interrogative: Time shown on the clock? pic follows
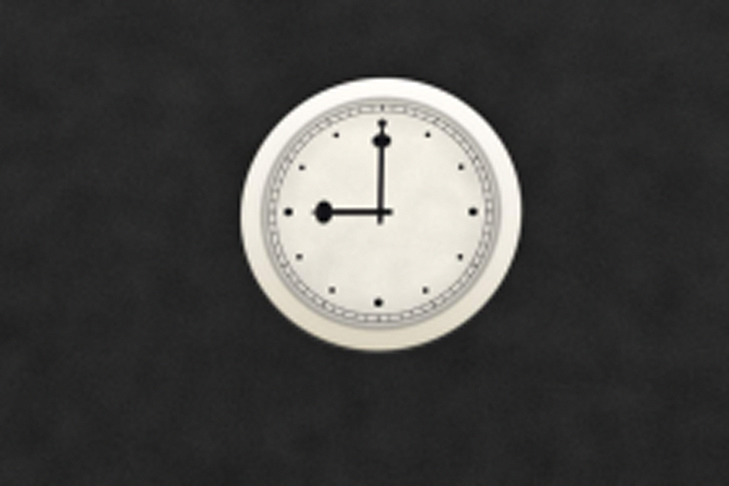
9:00
